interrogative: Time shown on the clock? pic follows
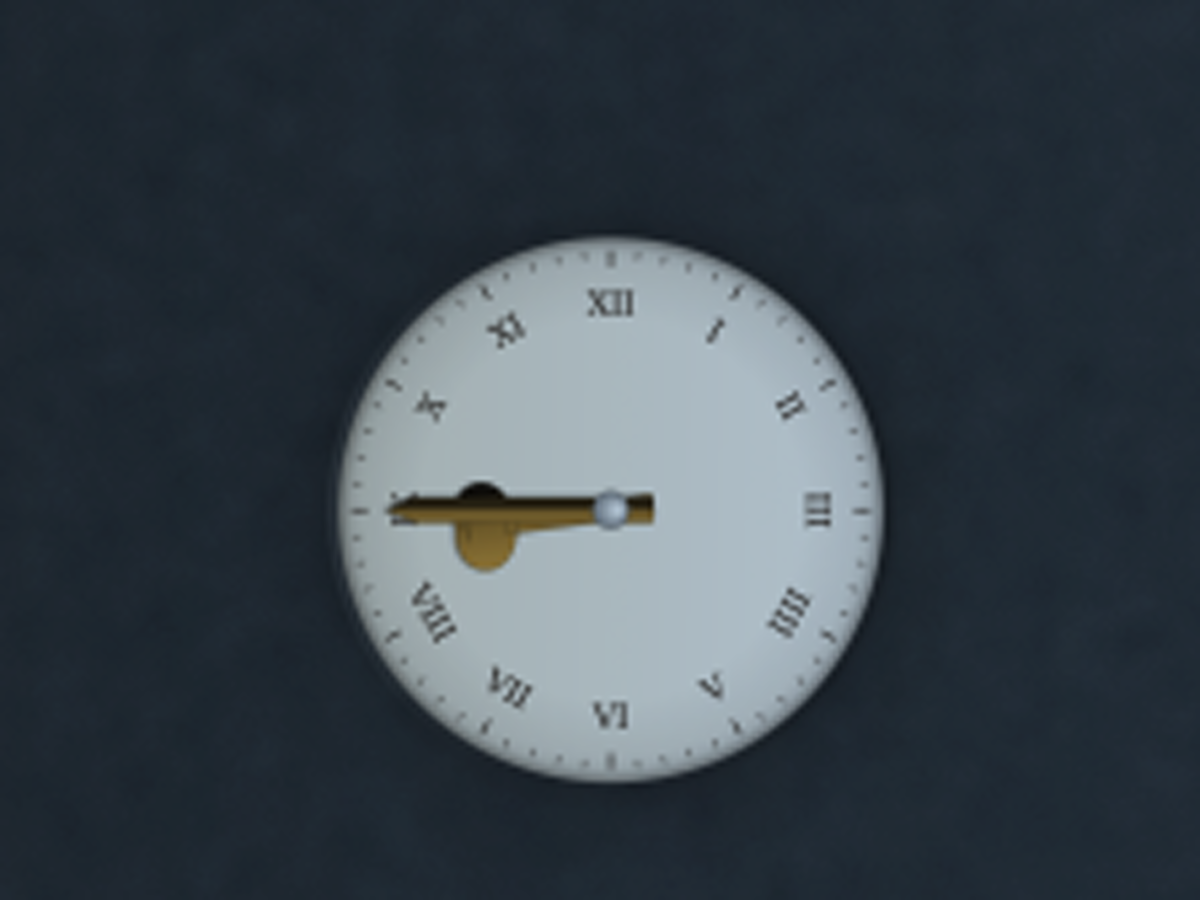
8:45
